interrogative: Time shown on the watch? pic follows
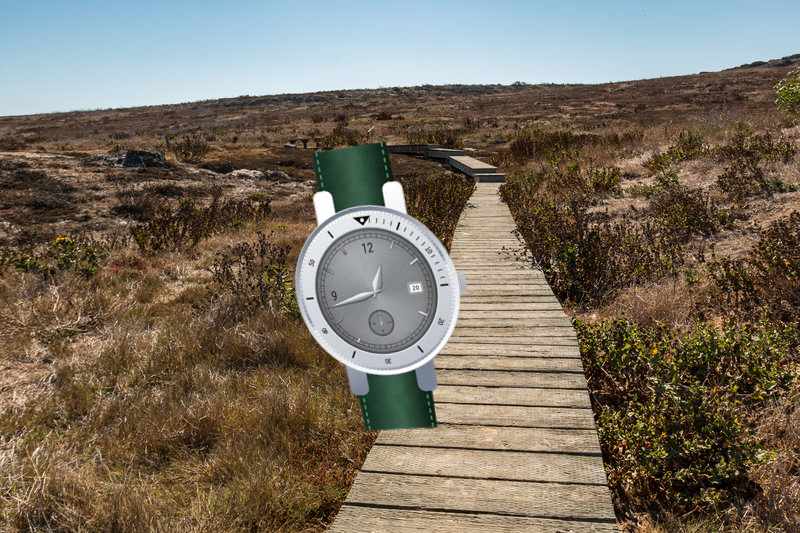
12:43
